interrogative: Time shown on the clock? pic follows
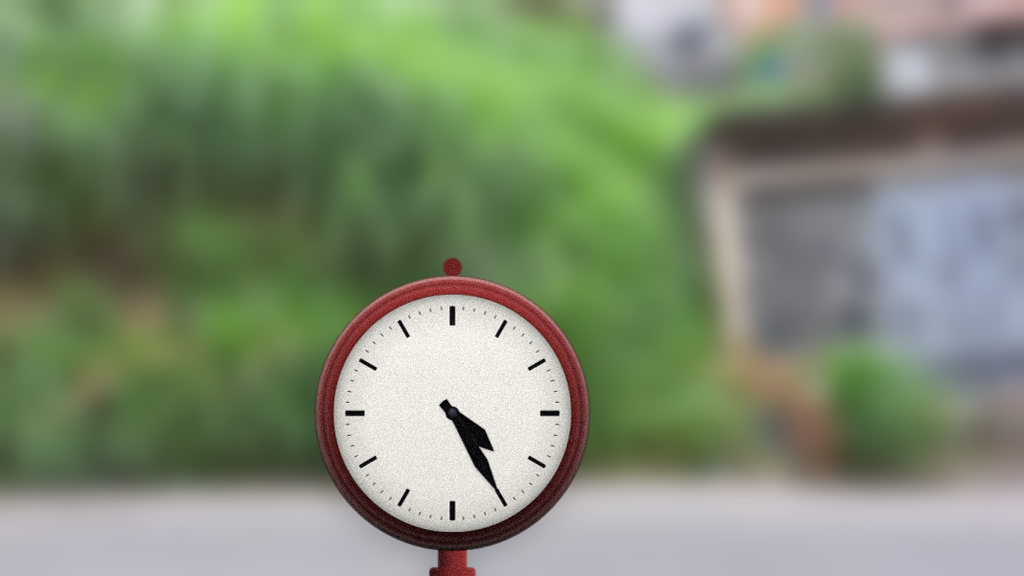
4:25
